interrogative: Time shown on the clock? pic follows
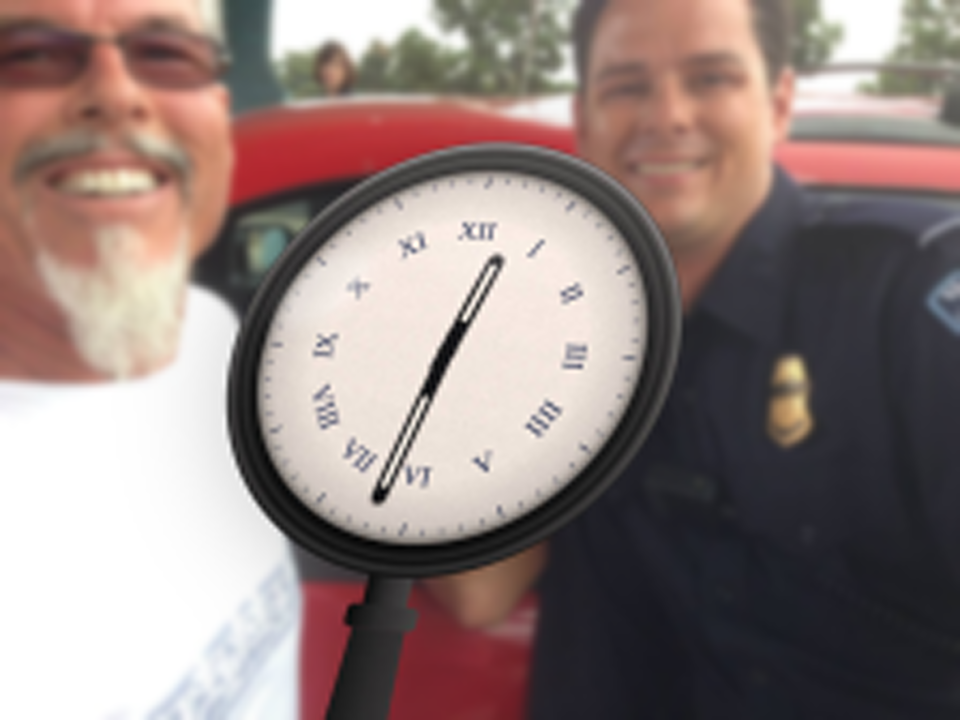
12:32
